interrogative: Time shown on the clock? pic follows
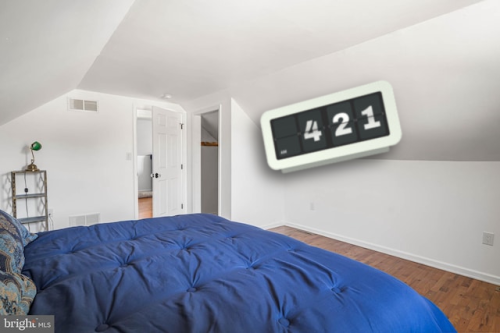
4:21
